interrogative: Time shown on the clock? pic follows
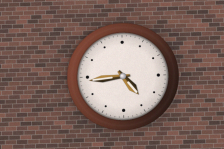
4:44
